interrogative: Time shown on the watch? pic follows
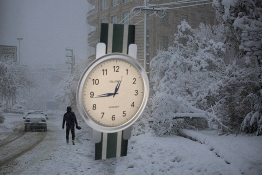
12:44
